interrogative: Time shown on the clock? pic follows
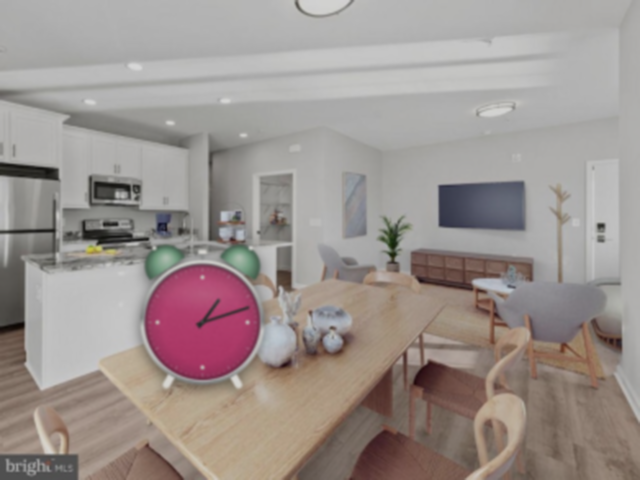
1:12
